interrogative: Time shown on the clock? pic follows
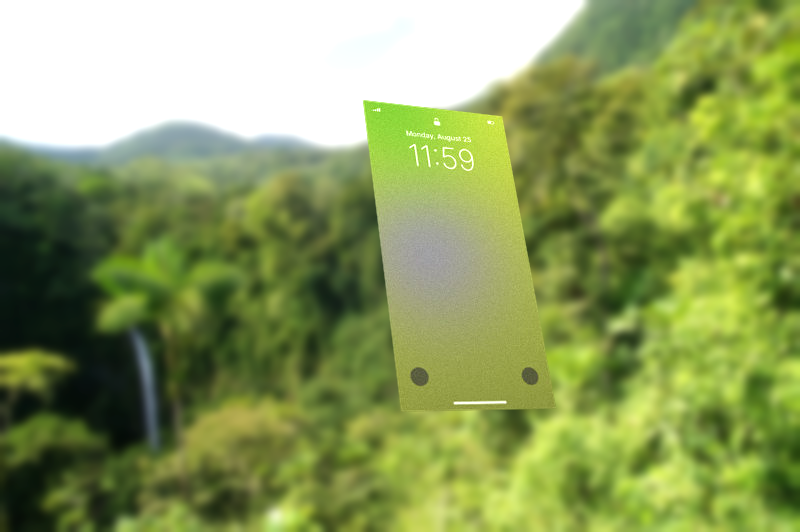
11:59
